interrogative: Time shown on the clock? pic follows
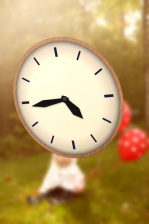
4:44
